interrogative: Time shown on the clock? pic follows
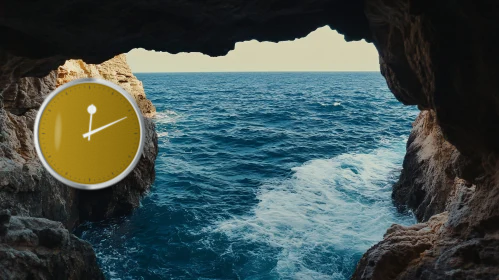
12:11
